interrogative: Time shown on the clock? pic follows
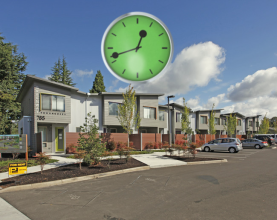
12:42
